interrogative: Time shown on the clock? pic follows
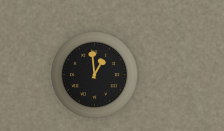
12:59
